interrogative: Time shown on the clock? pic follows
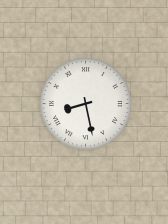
8:28
